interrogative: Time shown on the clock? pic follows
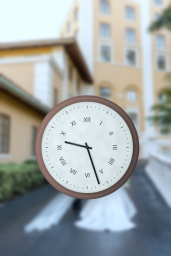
9:27
